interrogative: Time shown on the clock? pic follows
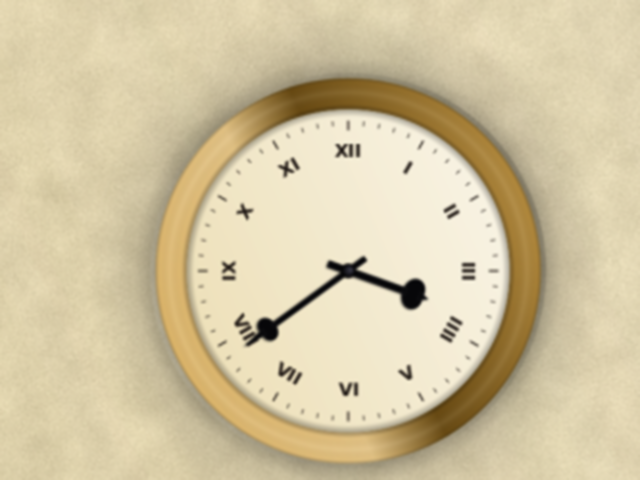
3:39
